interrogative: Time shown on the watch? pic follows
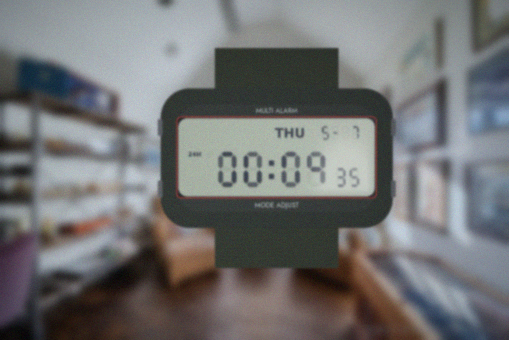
0:09:35
